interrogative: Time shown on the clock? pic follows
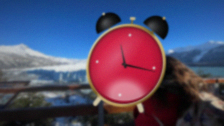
11:16
